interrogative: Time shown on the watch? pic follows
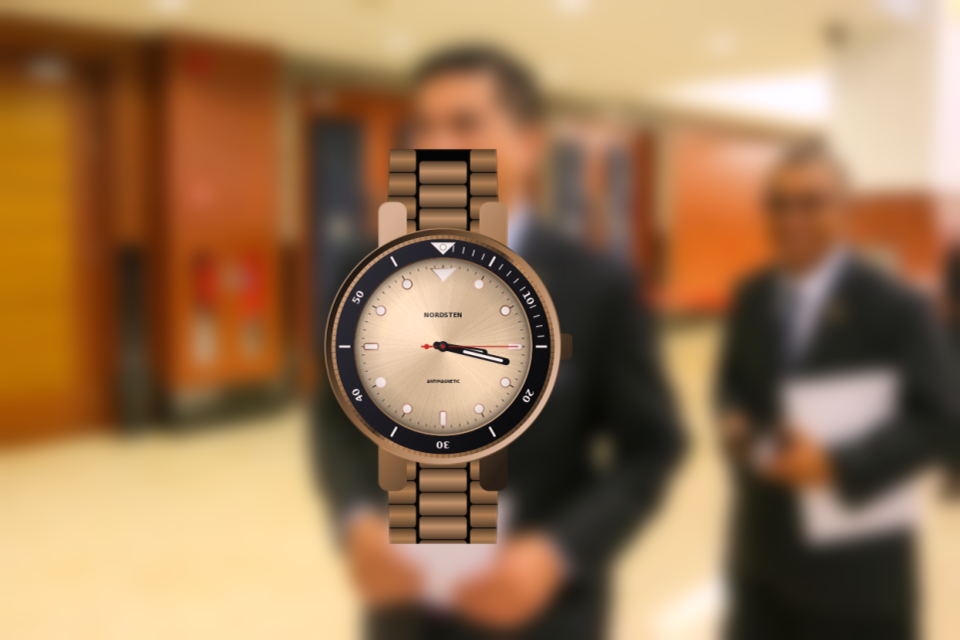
3:17:15
